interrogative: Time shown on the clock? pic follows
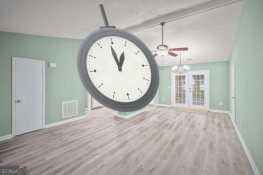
12:59
